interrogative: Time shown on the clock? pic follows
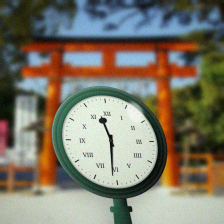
11:31
